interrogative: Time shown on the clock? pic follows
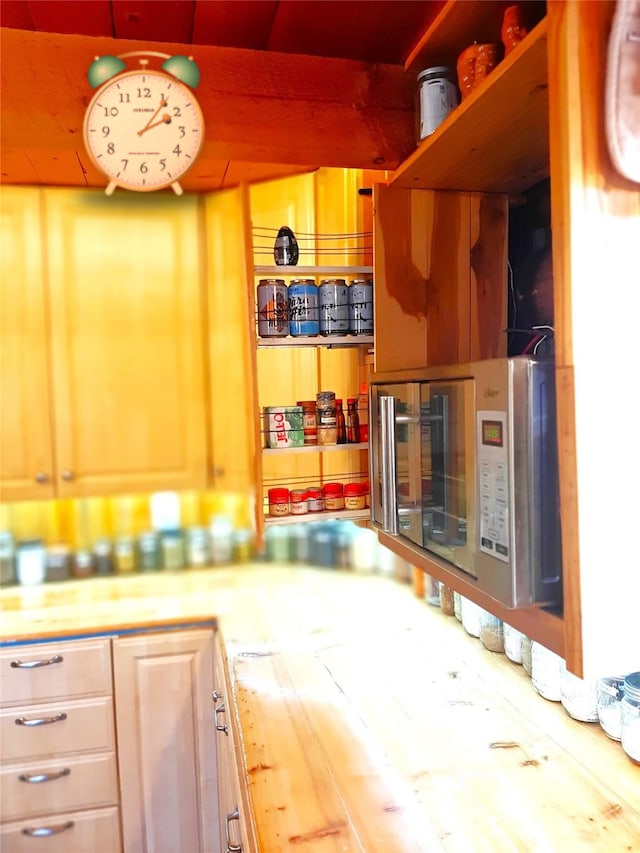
2:06
